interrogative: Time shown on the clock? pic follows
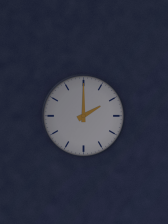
2:00
